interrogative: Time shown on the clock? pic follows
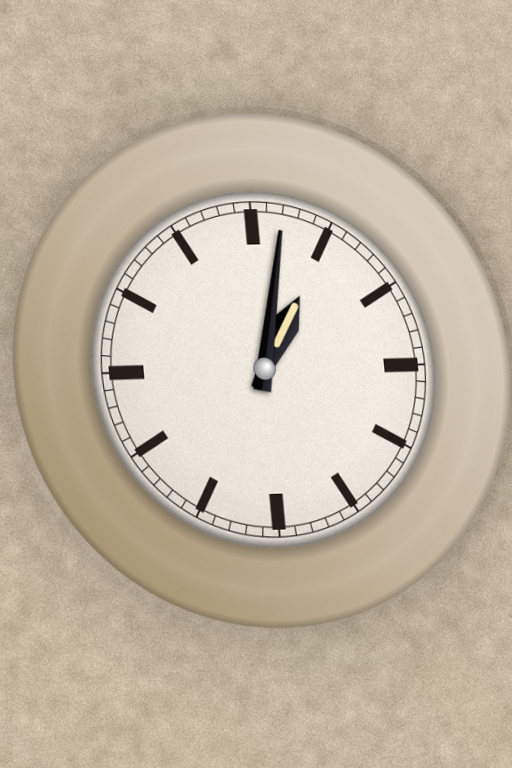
1:02
